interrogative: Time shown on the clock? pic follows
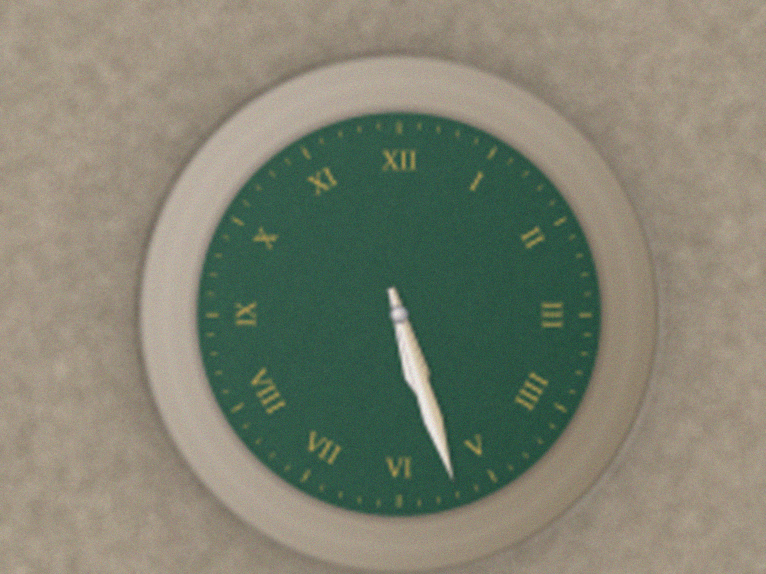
5:27
